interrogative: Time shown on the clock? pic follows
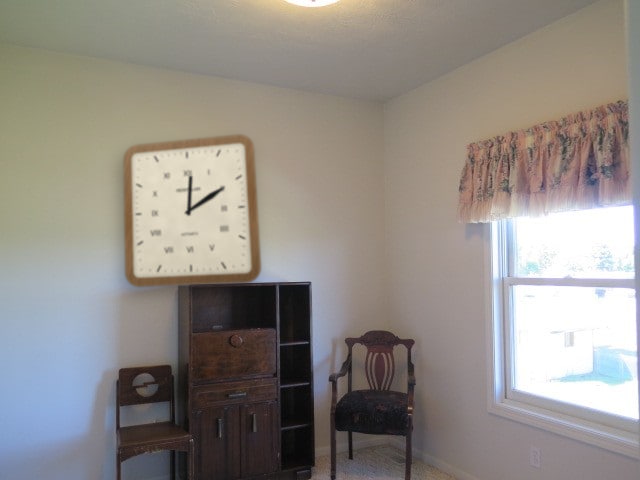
12:10
